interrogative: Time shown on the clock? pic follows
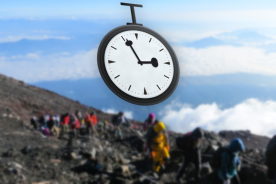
2:56
